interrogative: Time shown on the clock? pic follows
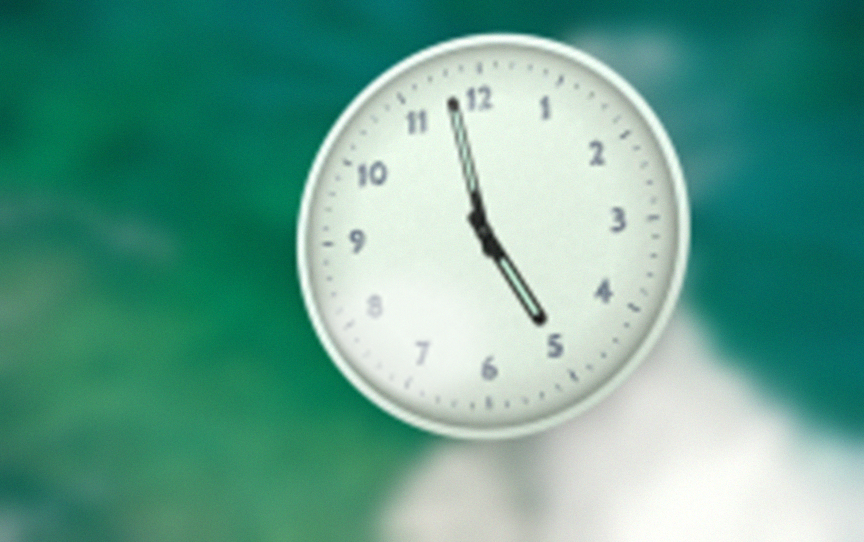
4:58
